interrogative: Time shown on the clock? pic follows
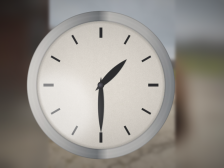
1:30
